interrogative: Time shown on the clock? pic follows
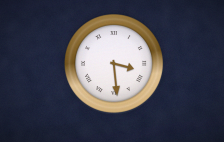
3:29
